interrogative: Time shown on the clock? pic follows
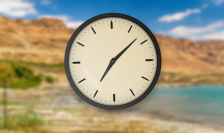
7:08
